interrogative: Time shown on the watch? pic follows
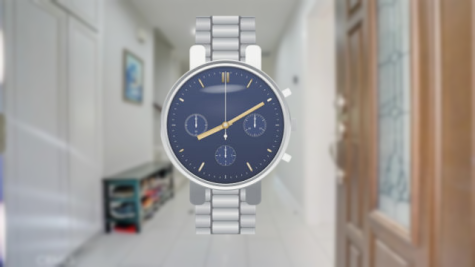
8:10
